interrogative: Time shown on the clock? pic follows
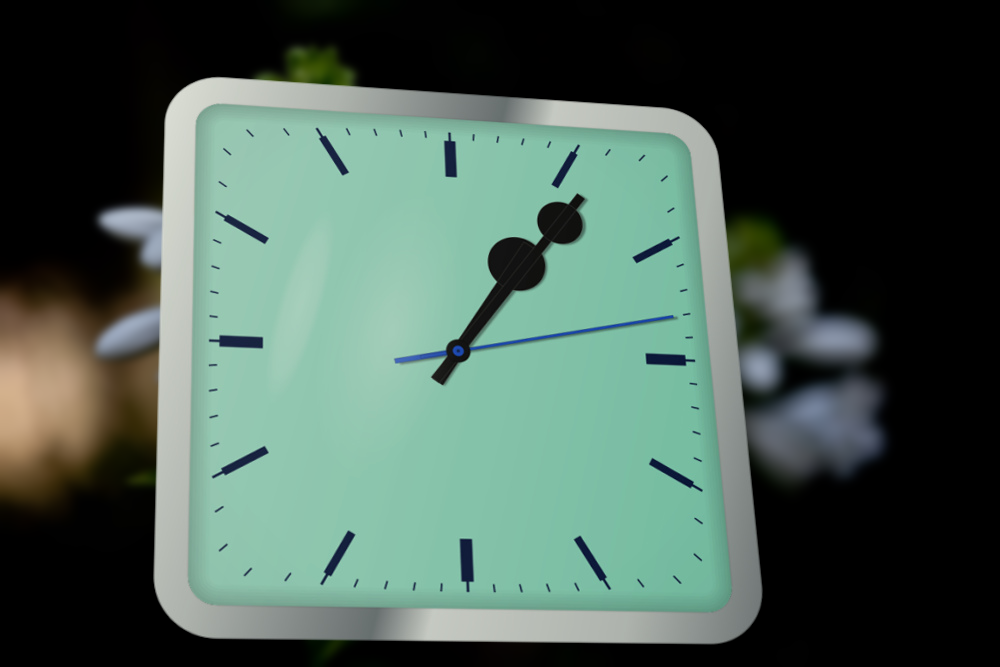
1:06:13
